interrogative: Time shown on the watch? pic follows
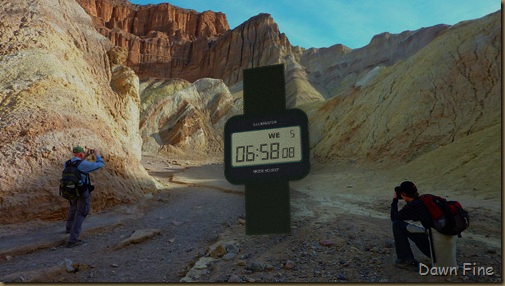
6:58:08
